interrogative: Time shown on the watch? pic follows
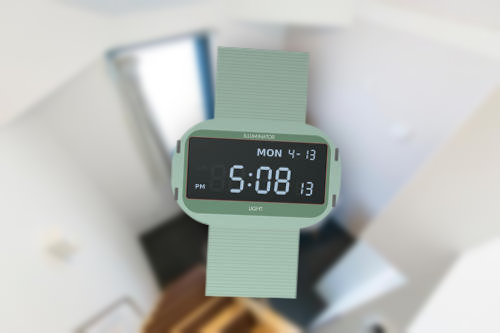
5:08:13
